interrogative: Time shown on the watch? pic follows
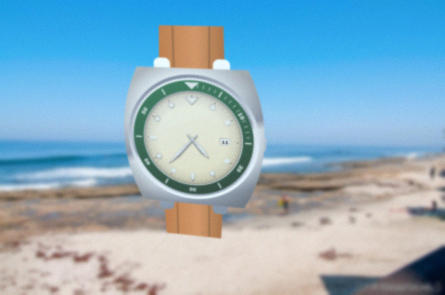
4:37
